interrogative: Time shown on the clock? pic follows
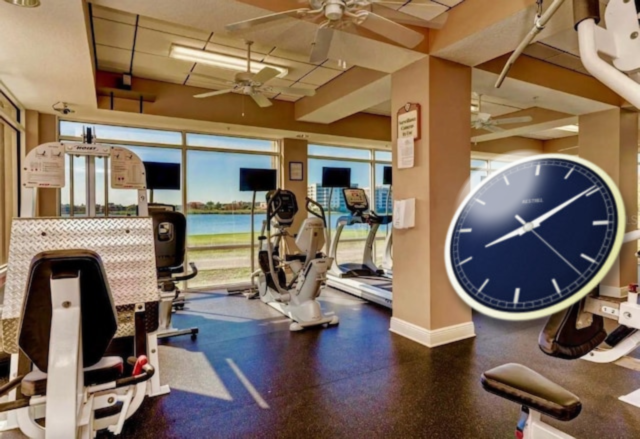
8:09:22
